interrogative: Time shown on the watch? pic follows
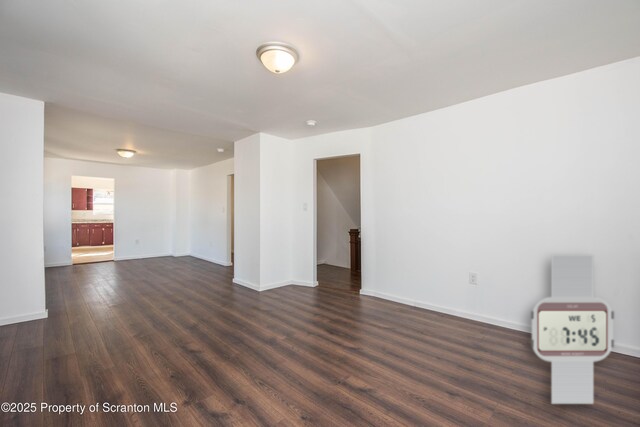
7:45
